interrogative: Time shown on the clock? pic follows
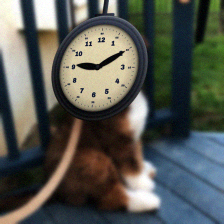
9:10
